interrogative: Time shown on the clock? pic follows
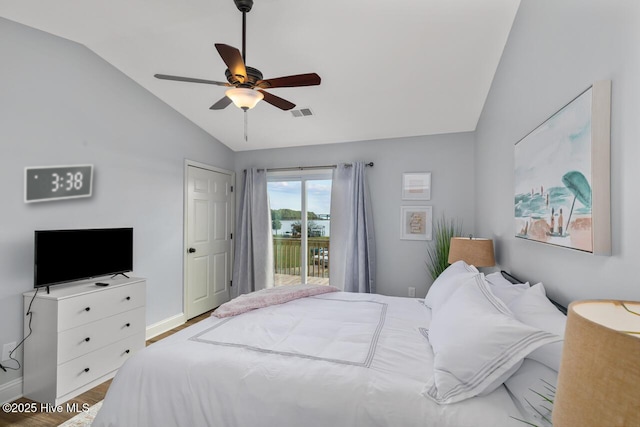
3:38
